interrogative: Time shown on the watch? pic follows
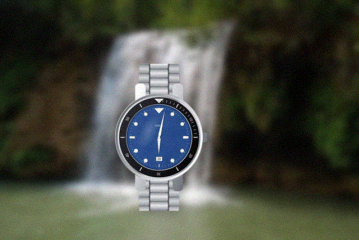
6:02
